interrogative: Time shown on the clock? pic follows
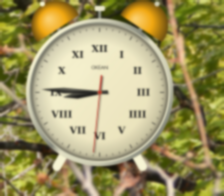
8:45:31
